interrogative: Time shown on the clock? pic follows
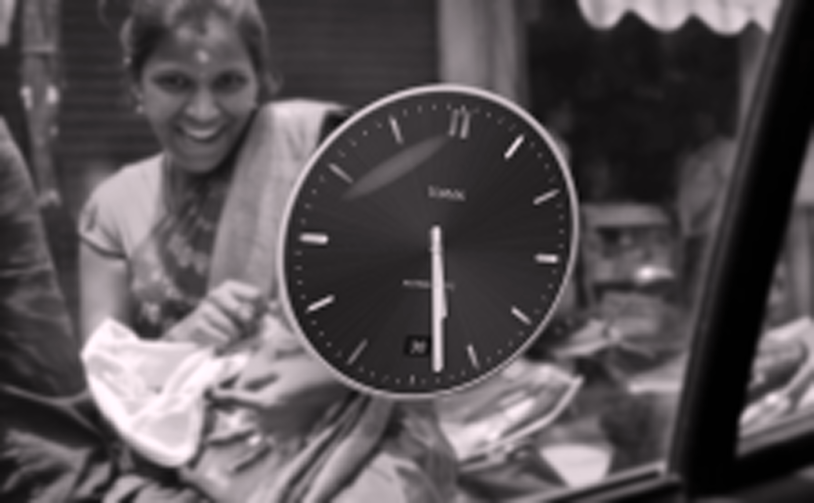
5:28
